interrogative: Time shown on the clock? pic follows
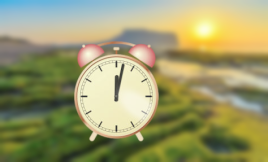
12:02
